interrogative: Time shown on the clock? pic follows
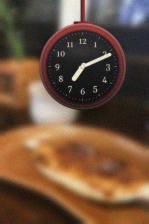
7:11
